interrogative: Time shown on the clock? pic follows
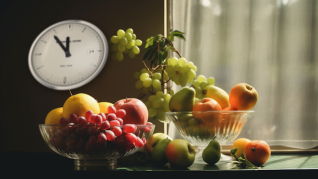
11:54
